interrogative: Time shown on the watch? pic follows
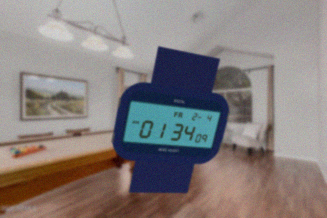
1:34
